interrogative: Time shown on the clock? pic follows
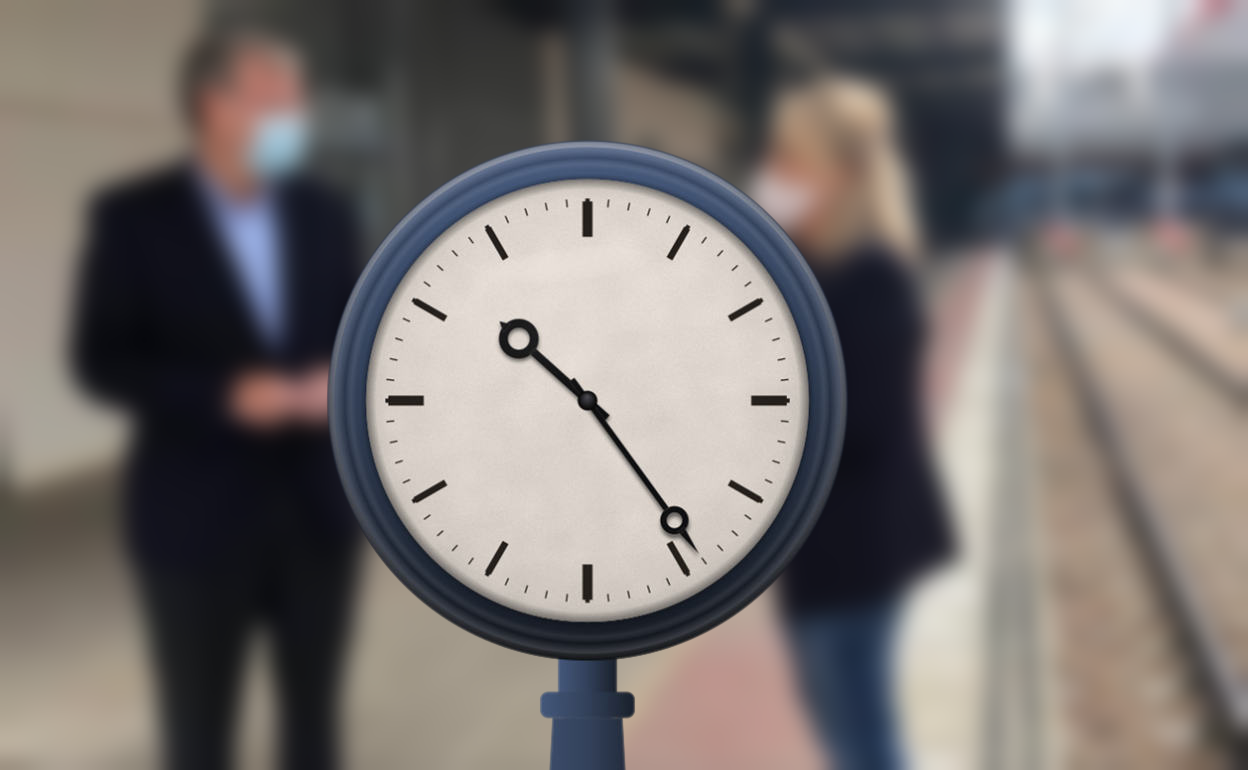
10:24
